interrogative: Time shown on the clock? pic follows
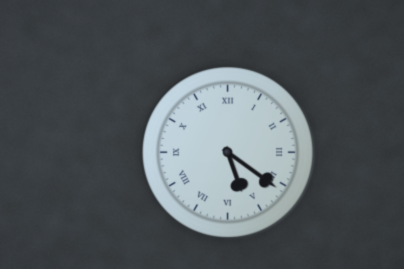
5:21
